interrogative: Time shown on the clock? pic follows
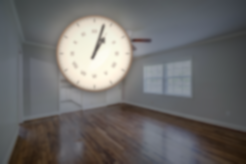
1:03
